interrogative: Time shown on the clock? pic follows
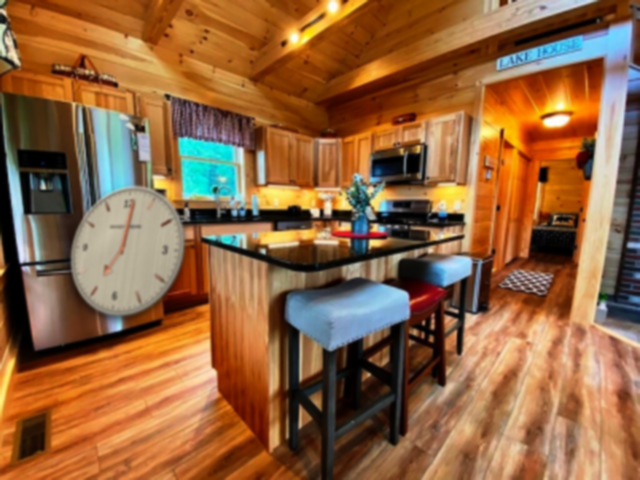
7:01
